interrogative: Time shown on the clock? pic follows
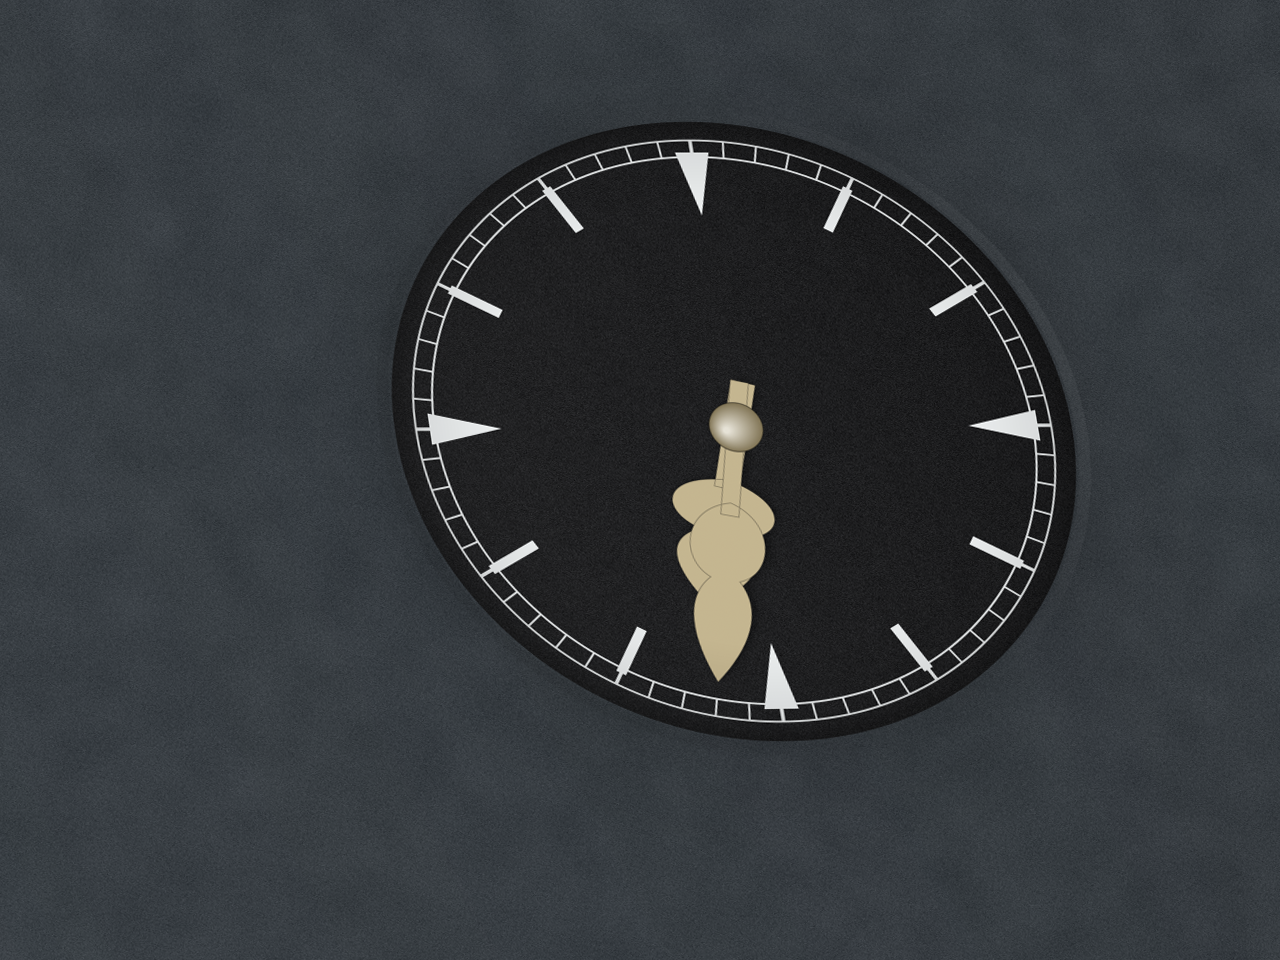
6:32
